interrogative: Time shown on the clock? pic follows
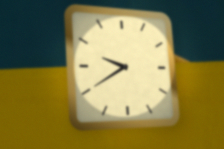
9:40
